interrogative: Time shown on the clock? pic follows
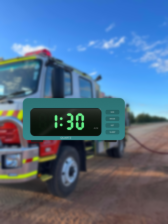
1:30
